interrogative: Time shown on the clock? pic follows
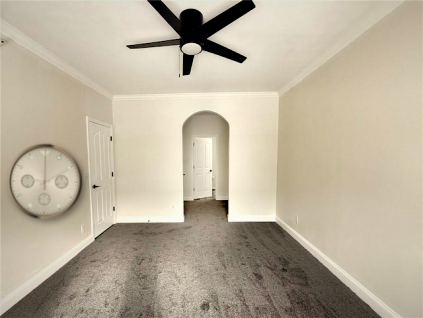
9:10
